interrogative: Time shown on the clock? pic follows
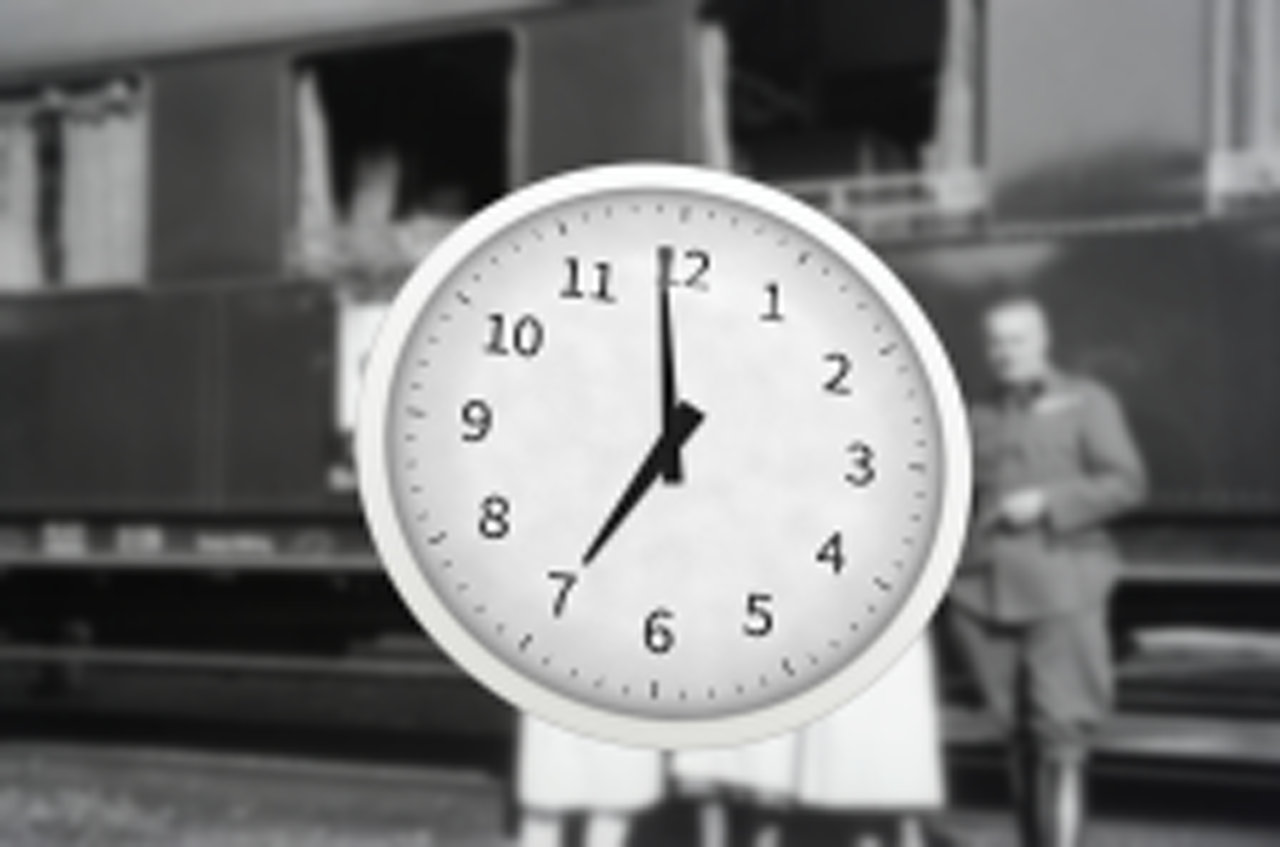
6:59
